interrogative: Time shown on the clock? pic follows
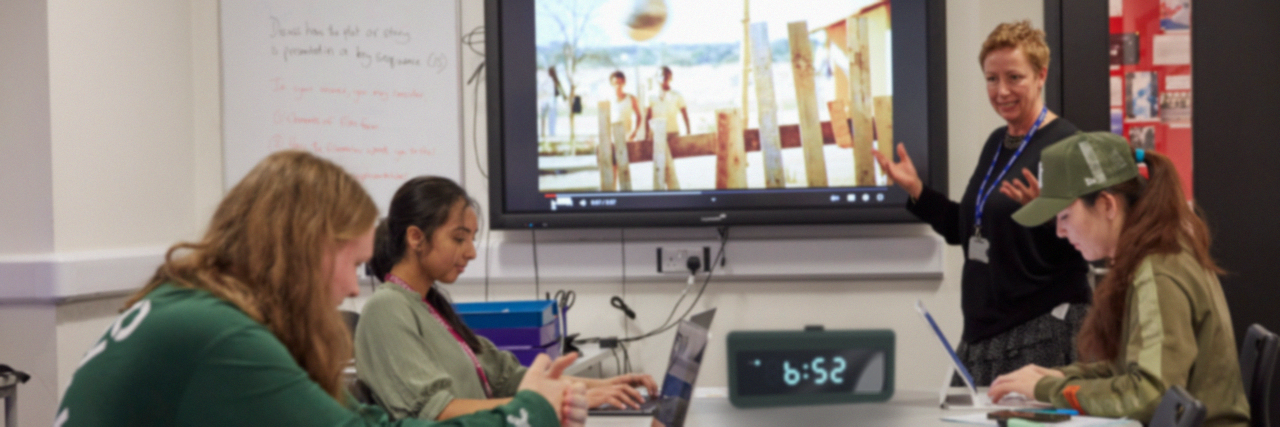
6:52
